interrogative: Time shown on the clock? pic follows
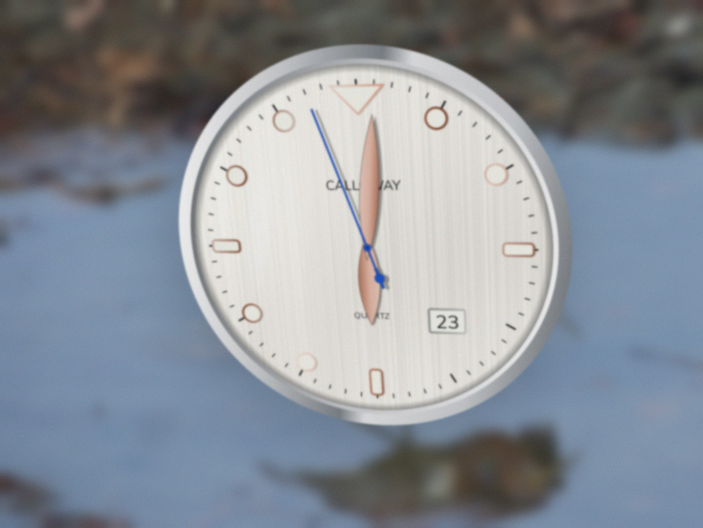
6:00:57
